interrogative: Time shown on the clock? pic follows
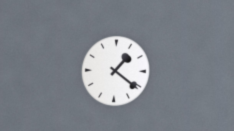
1:21
